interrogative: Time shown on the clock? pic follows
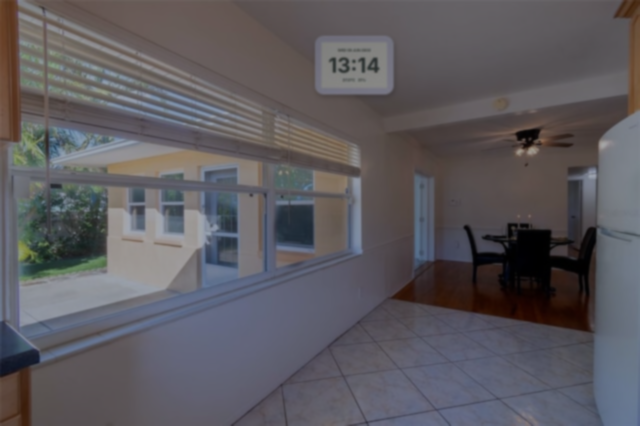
13:14
